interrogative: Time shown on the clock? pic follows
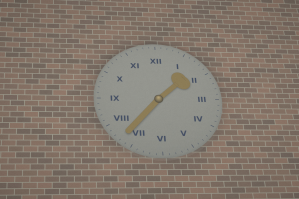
1:37
